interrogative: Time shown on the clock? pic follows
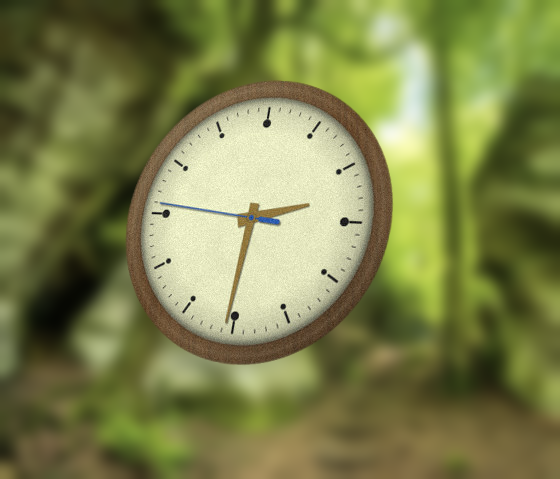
2:30:46
